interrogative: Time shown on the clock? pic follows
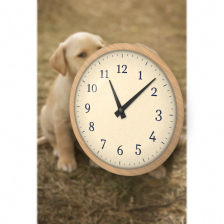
11:08
